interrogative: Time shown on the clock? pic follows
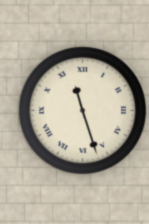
11:27
